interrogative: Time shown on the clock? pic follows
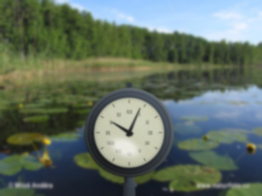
10:04
